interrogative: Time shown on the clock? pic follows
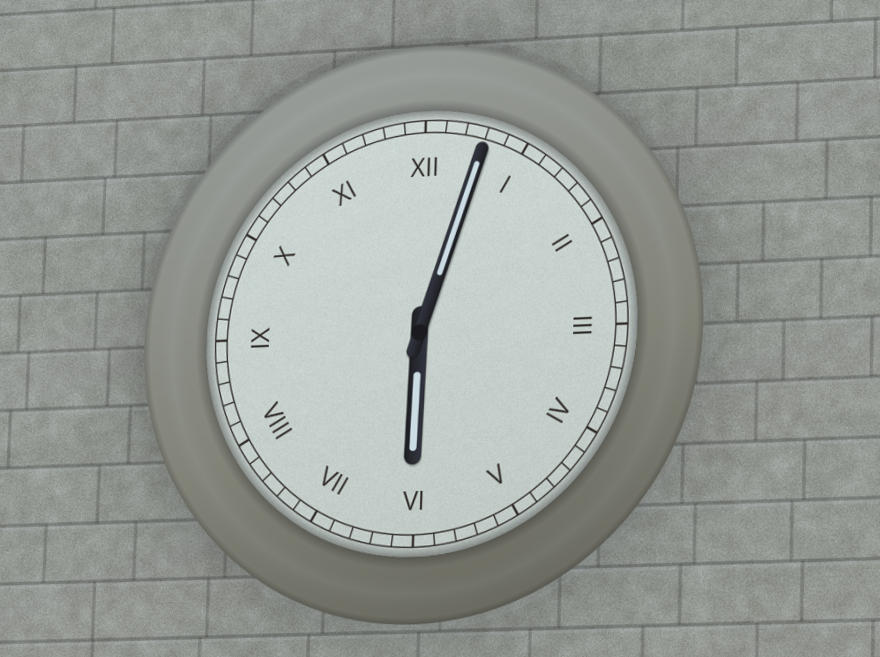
6:03
